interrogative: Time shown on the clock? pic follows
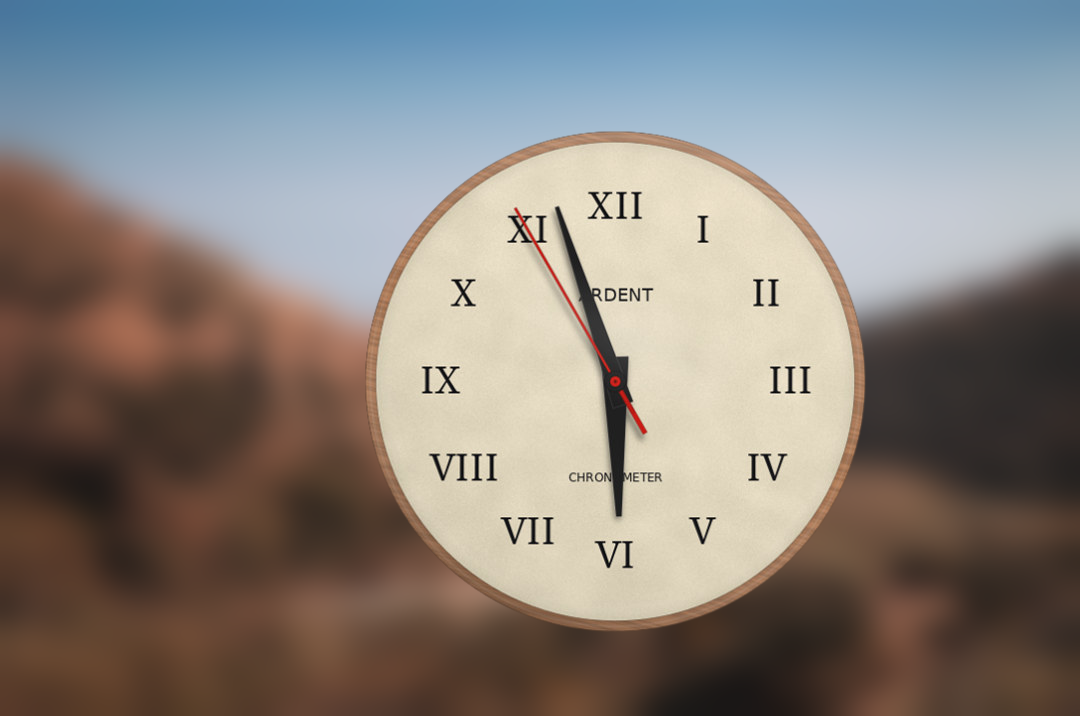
5:56:55
